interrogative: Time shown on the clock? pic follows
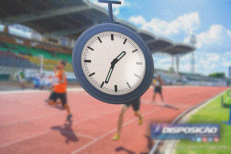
1:34
